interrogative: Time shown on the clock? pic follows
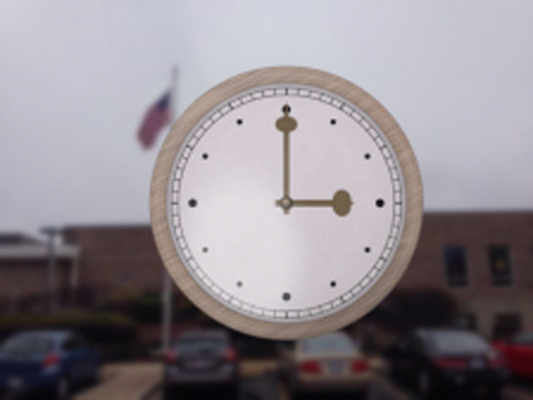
3:00
